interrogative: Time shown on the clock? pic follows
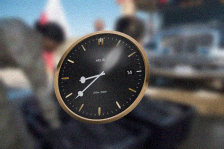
8:38
